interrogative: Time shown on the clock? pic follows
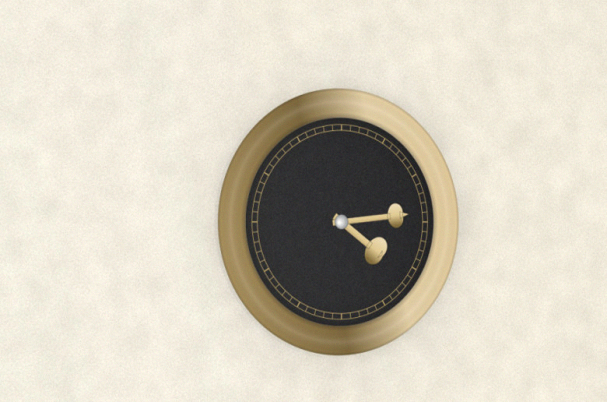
4:14
